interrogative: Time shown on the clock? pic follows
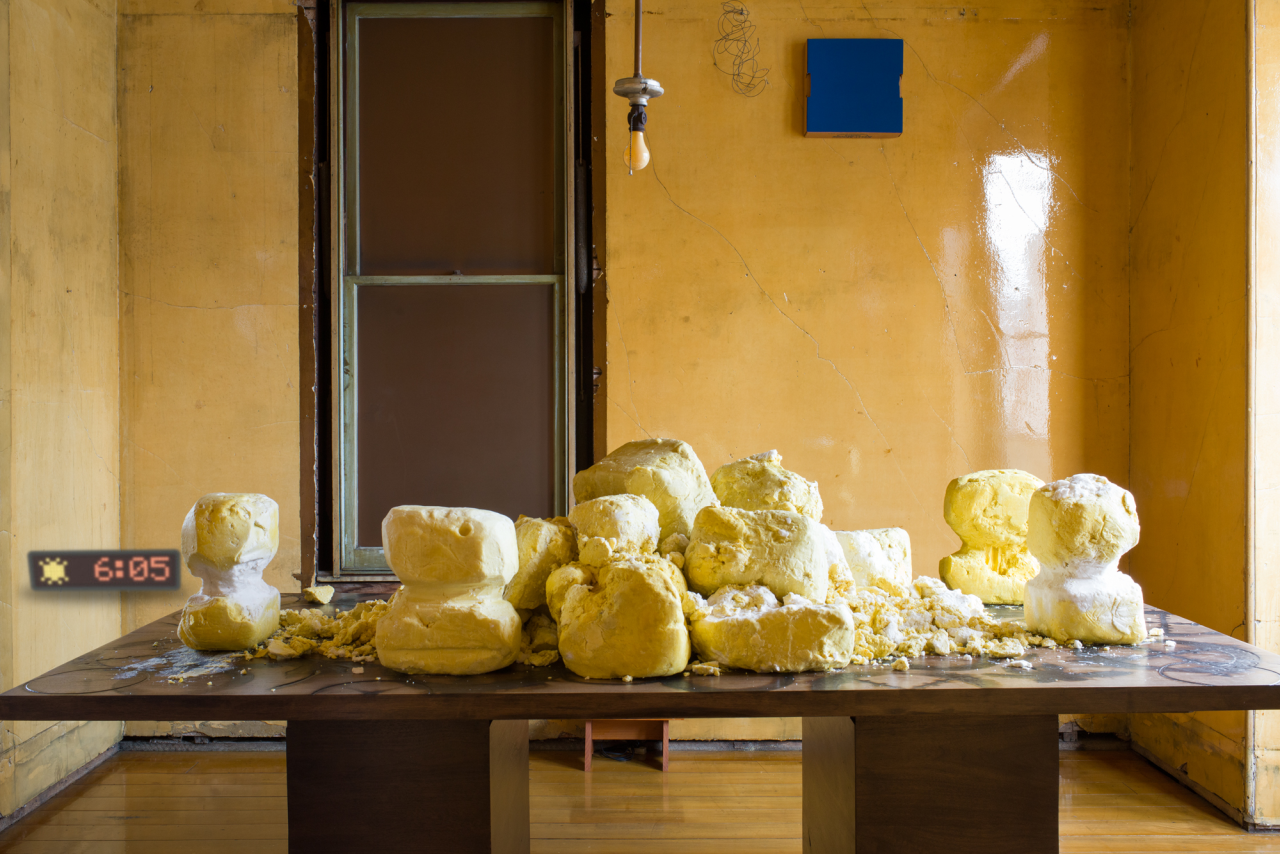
6:05
